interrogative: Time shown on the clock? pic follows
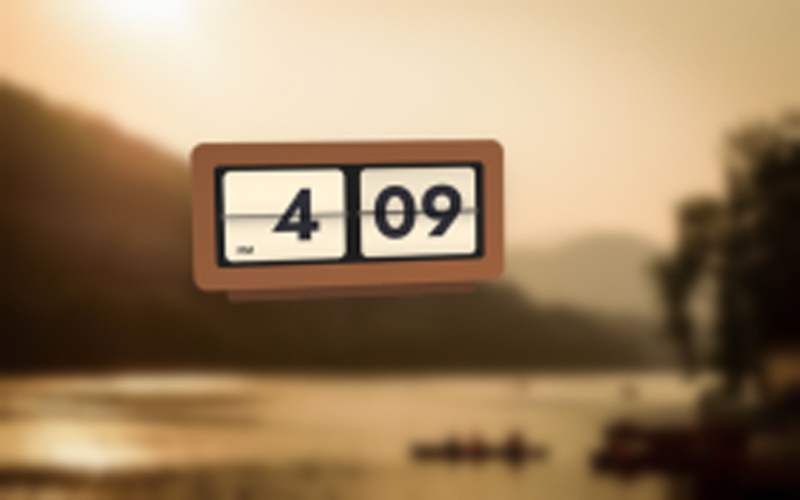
4:09
